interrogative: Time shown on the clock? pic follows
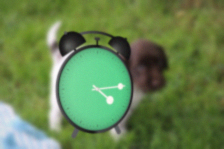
4:14
